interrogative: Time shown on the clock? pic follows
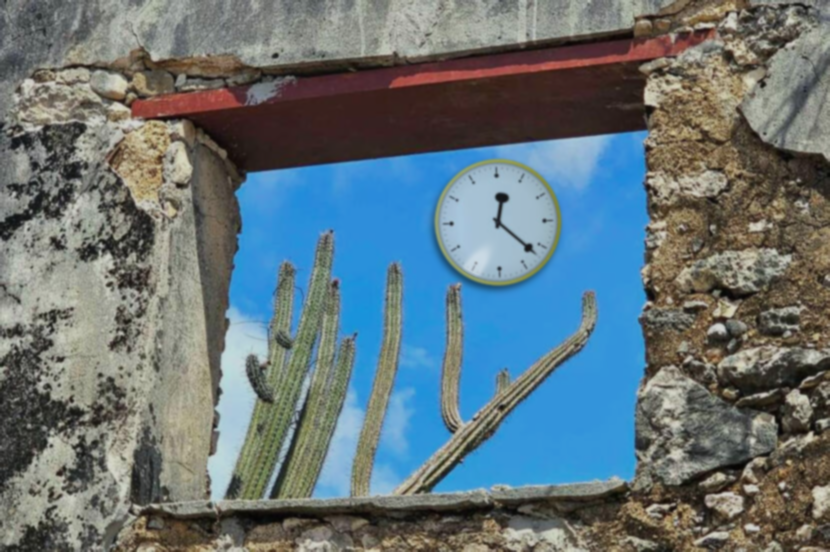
12:22
